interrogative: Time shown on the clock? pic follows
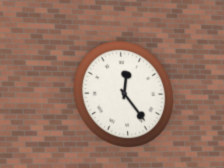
12:24
